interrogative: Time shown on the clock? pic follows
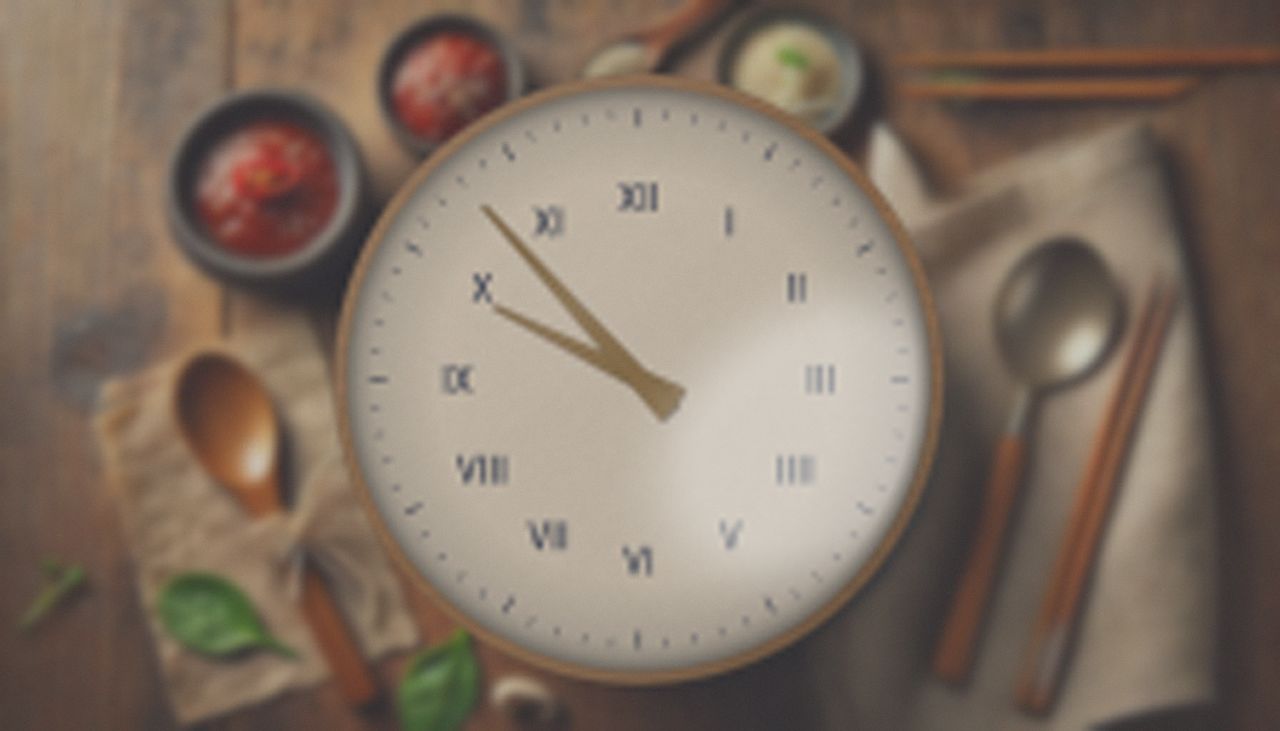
9:53
